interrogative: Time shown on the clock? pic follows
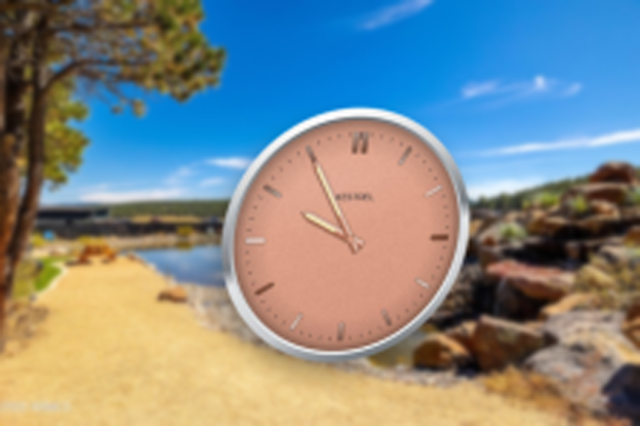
9:55
